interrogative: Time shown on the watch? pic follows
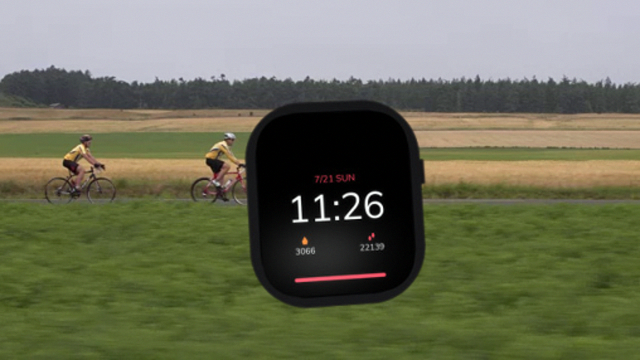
11:26
